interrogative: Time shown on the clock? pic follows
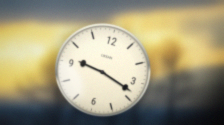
9:18
